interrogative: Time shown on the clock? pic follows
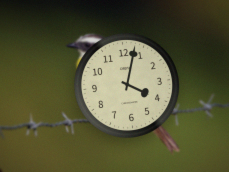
4:03
